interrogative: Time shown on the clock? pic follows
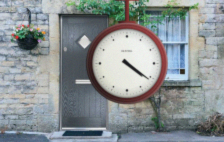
4:21
